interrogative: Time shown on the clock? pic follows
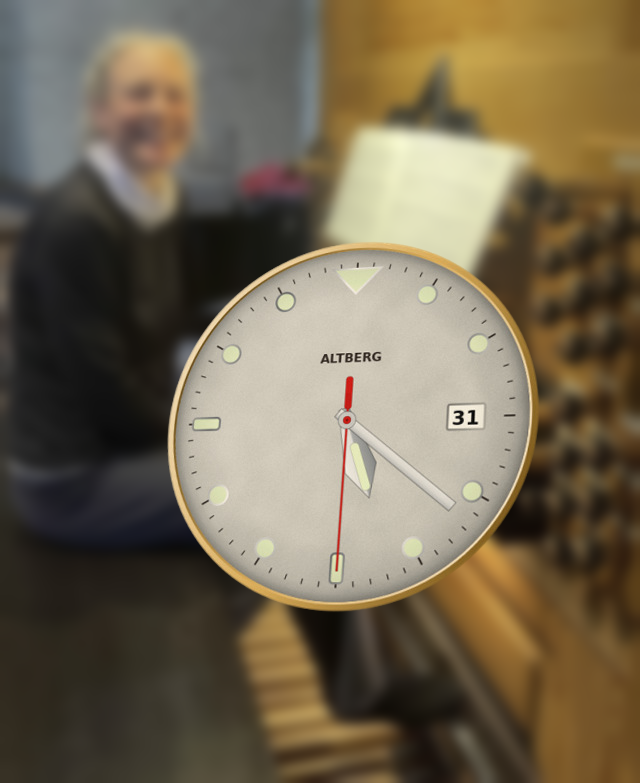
5:21:30
